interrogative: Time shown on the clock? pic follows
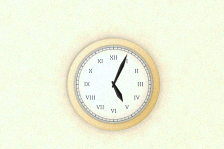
5:04
